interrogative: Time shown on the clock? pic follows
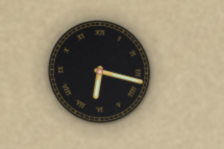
6:17
